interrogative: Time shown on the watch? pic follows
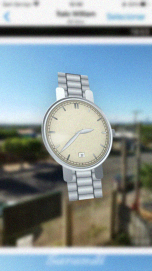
2:38
